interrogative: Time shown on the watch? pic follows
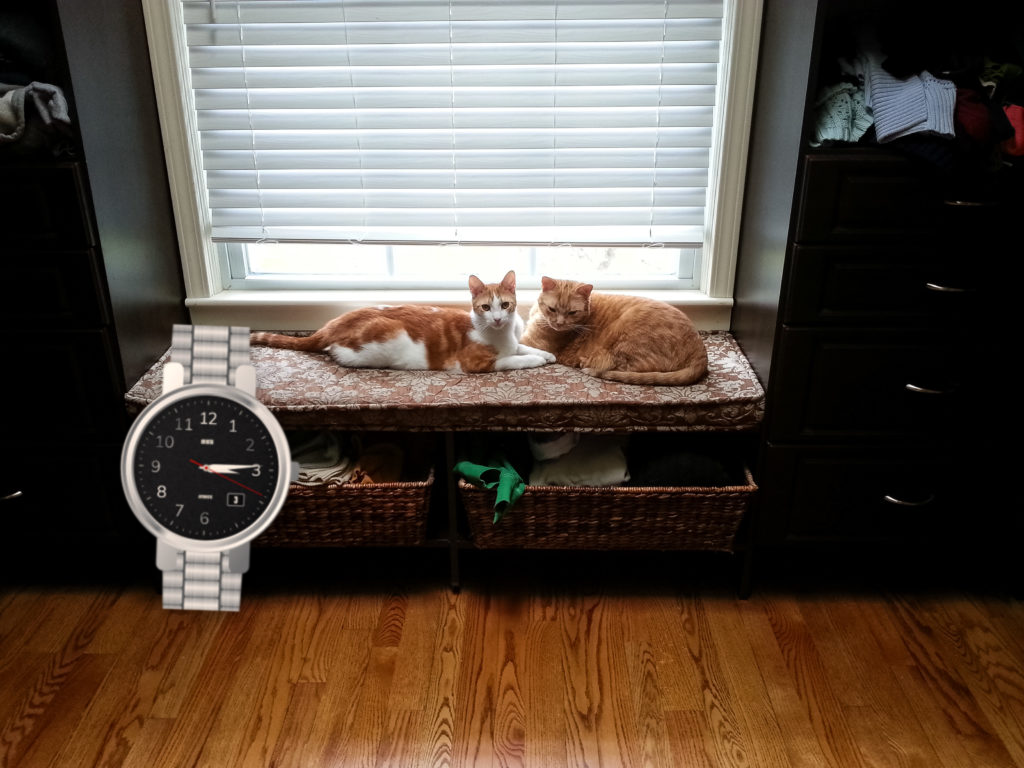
3:14:19
